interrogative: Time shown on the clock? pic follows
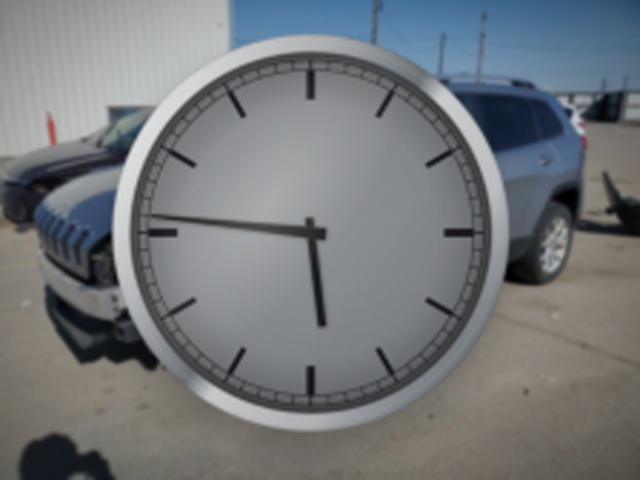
5:46
